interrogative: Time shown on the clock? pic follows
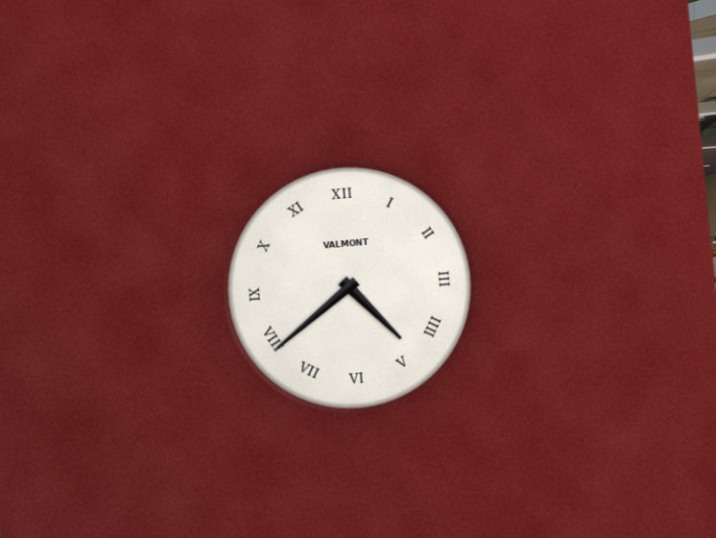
4:39
